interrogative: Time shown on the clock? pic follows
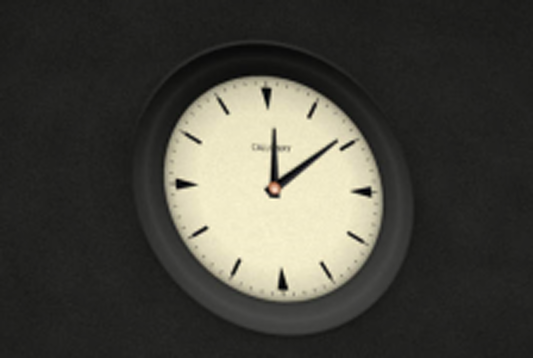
12:09
